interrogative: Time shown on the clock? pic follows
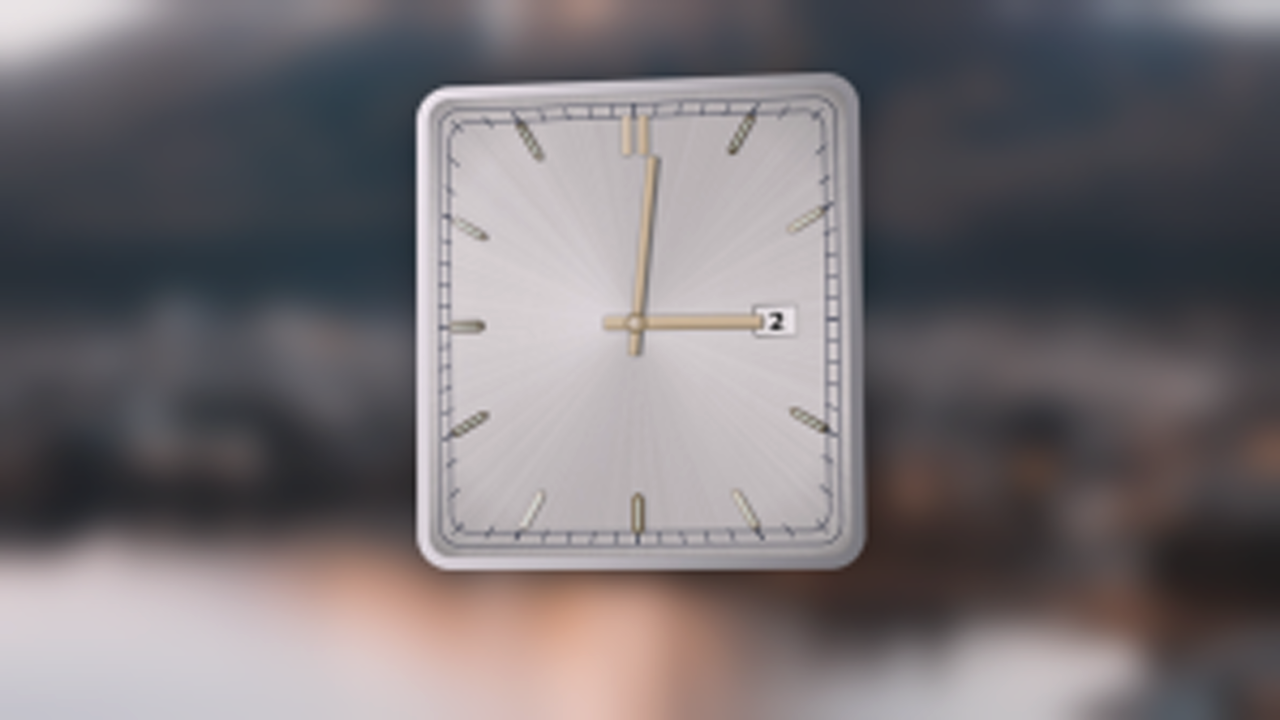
3:01
